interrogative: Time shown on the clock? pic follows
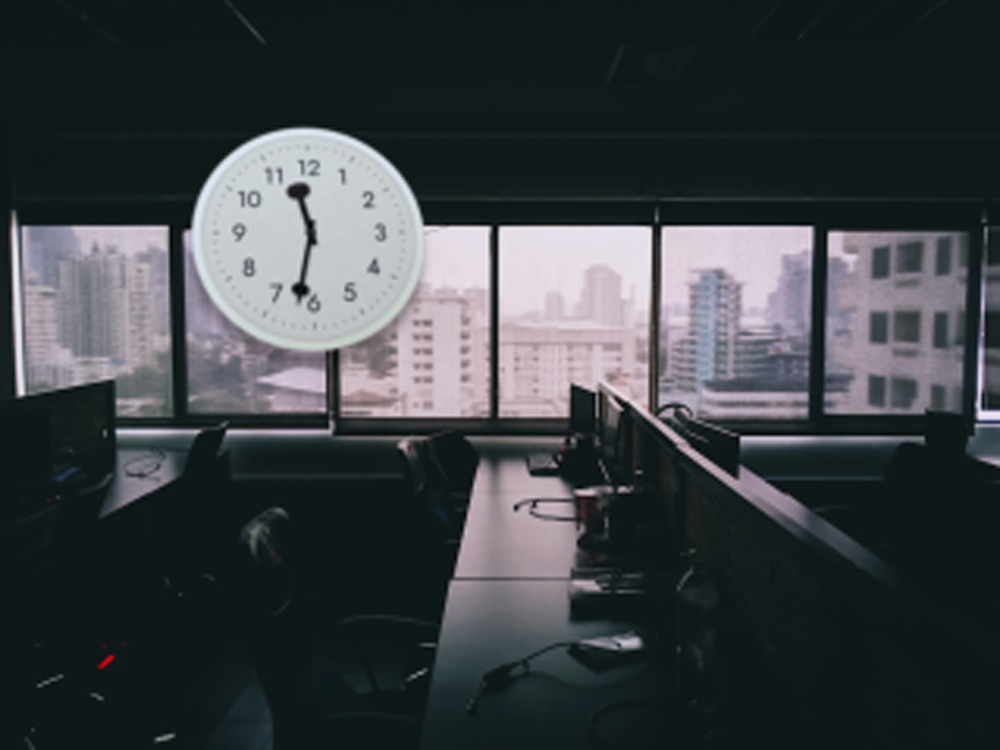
11:32
